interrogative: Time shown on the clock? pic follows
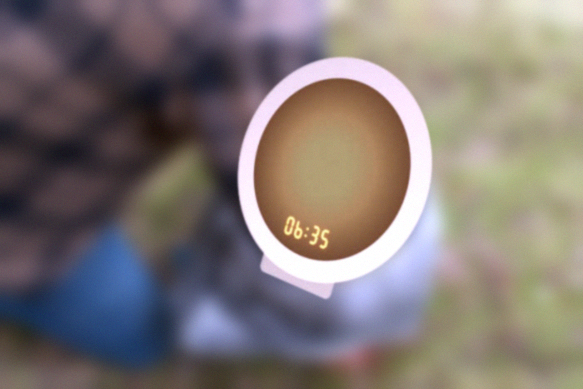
6:35
